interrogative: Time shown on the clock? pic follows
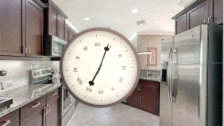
7:04
